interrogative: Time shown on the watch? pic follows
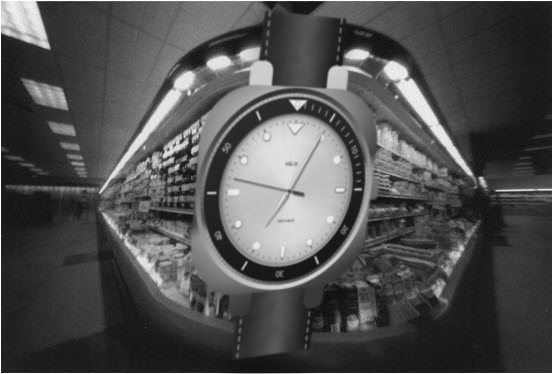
7:04:47
